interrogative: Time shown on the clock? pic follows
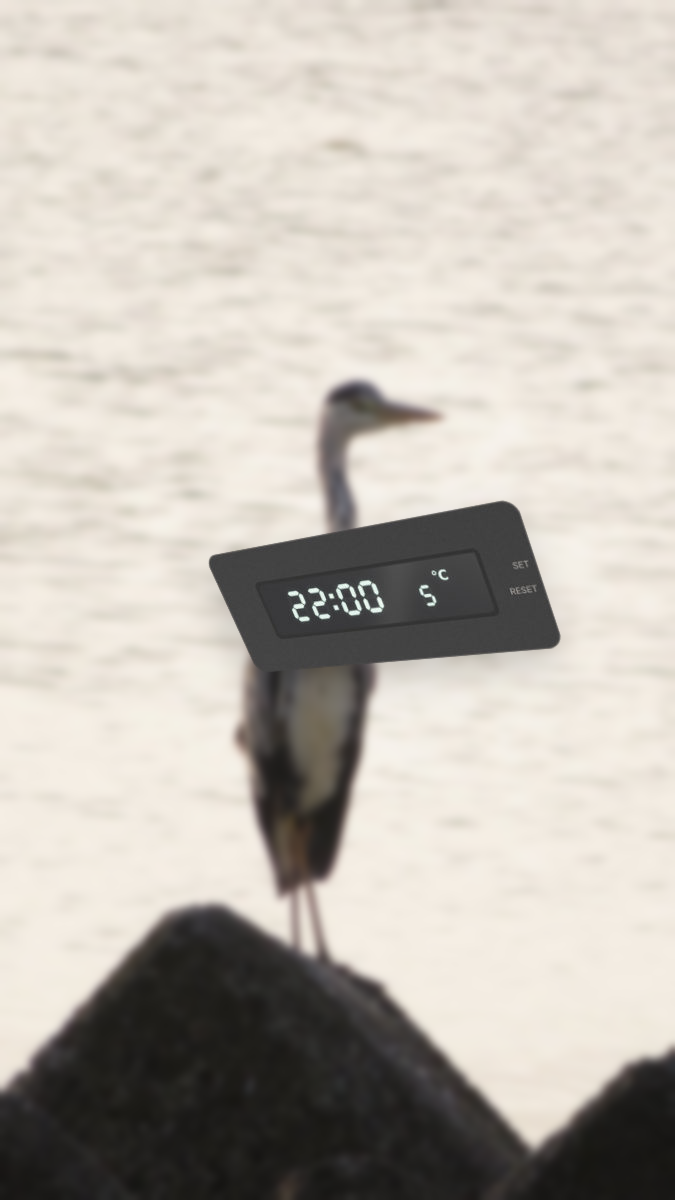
22:00
